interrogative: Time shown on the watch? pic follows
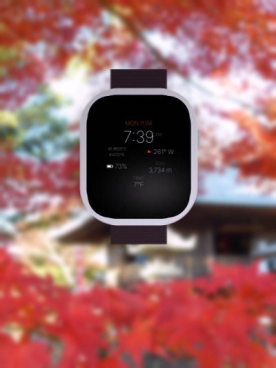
7:39
